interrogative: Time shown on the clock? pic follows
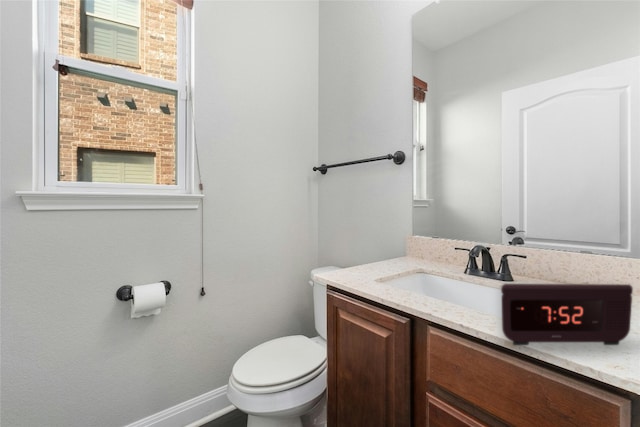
7:52
